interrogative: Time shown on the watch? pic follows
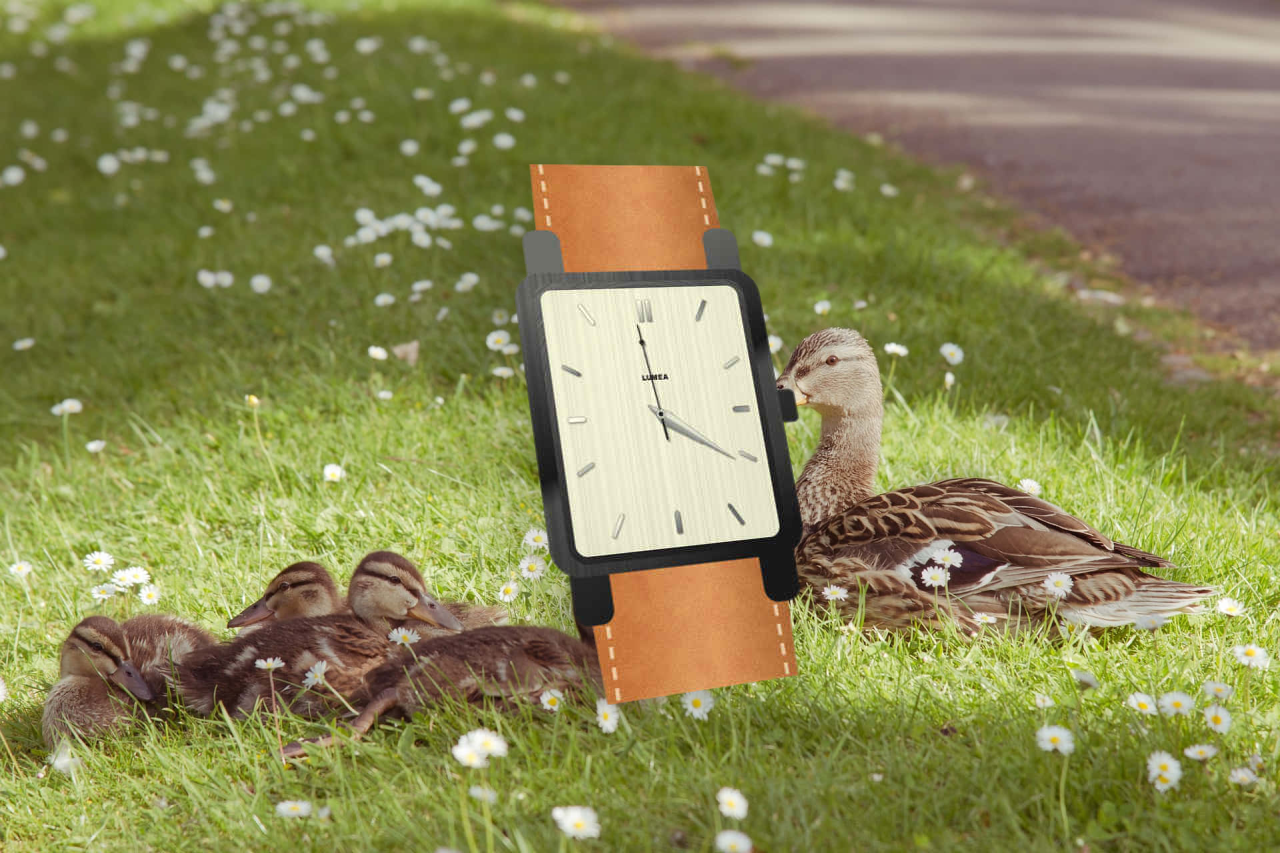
4:20:59
